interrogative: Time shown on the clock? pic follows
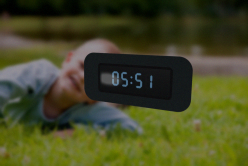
5:51
